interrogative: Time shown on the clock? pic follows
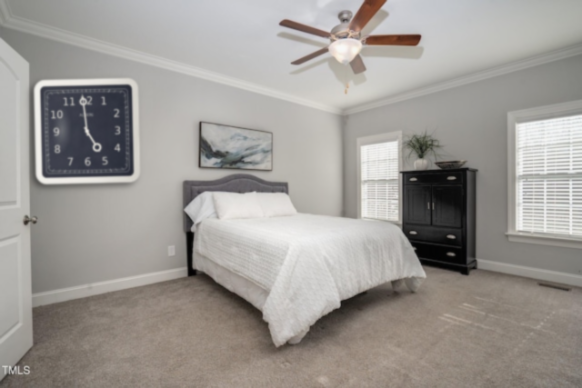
4:59
